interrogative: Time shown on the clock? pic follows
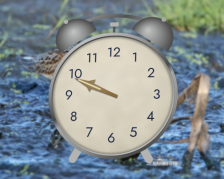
9:49
